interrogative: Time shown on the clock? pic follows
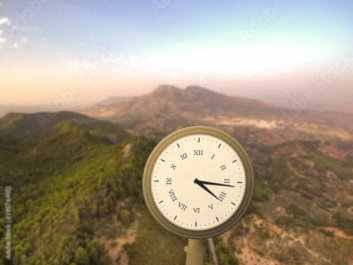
4:16
